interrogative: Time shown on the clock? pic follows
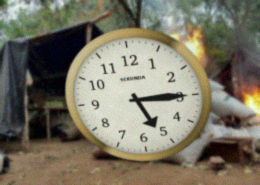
5:15
